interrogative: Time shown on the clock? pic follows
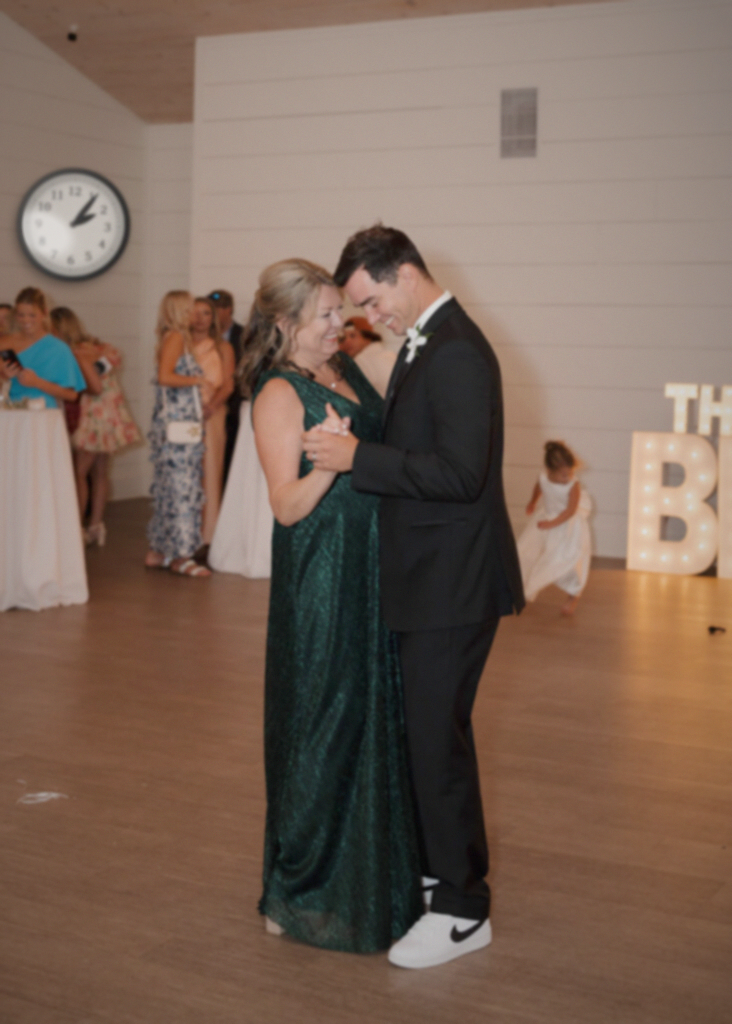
2:06
